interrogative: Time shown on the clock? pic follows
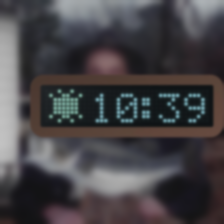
10:39
